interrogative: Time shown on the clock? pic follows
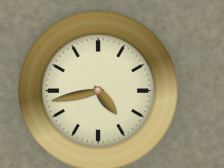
4:43
